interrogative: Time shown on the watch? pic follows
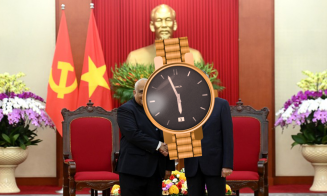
5:57
